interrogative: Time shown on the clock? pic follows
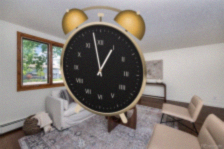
12:58
